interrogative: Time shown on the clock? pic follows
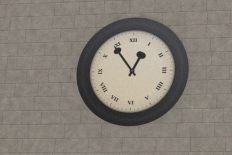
12:54
